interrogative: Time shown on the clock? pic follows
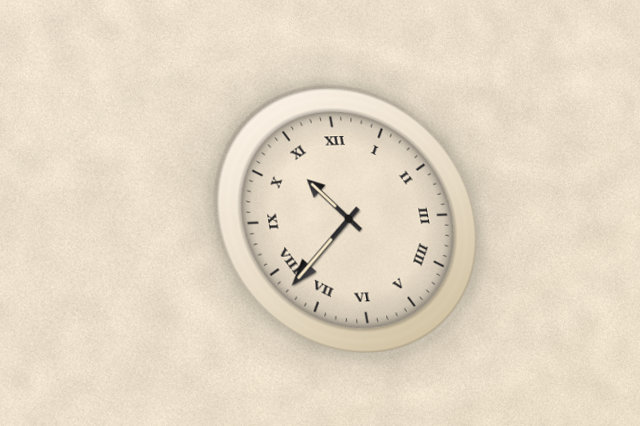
10:38
